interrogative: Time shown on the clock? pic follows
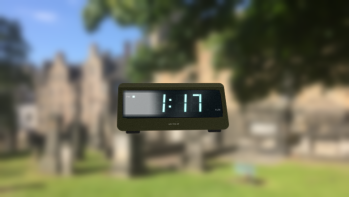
1:17
